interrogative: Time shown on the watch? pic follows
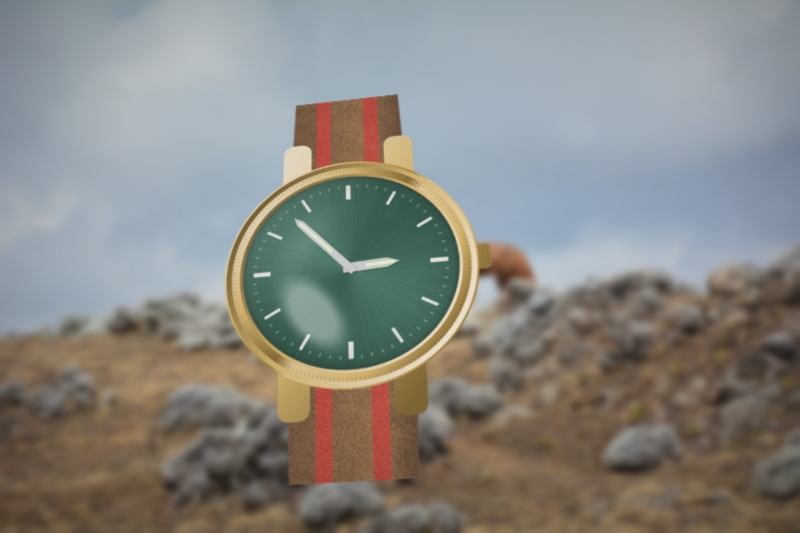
2:53
